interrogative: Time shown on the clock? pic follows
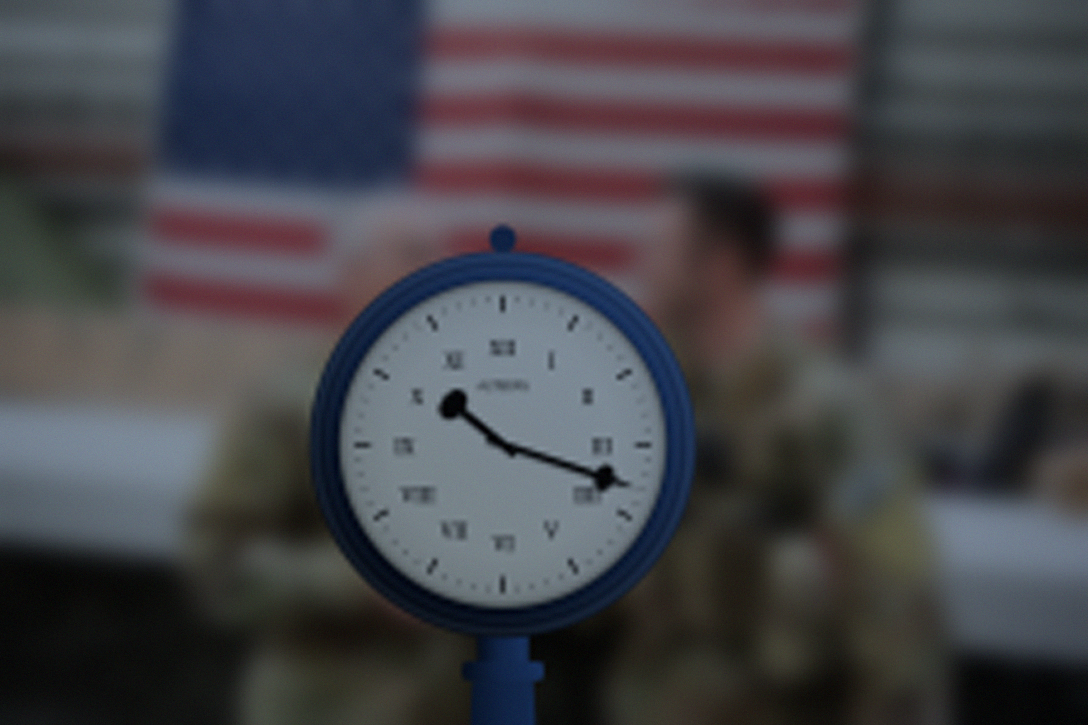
10:18
